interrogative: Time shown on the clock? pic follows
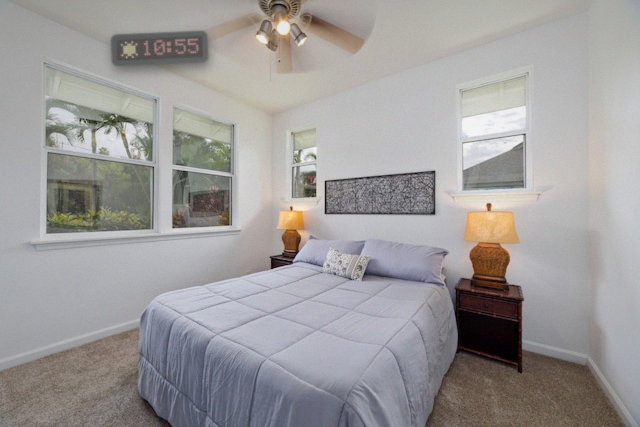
10:55
